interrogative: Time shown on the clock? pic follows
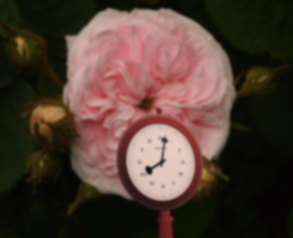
8:02
